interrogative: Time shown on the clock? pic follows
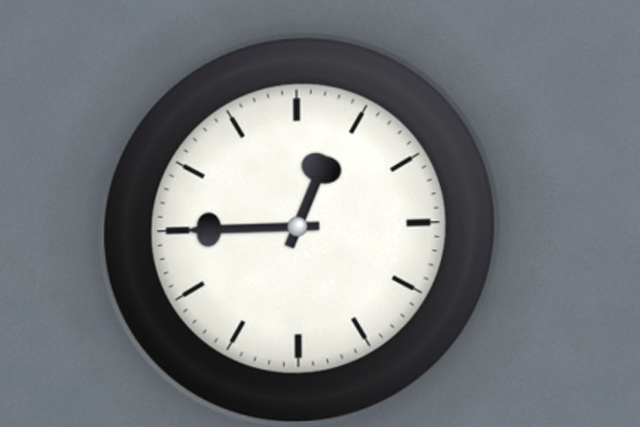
12:45
